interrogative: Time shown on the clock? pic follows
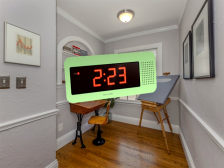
2:23
